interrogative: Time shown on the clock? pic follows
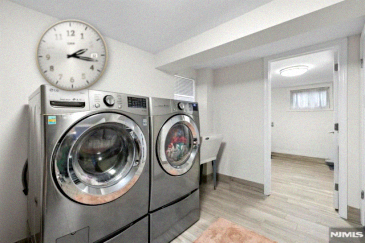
2:17
